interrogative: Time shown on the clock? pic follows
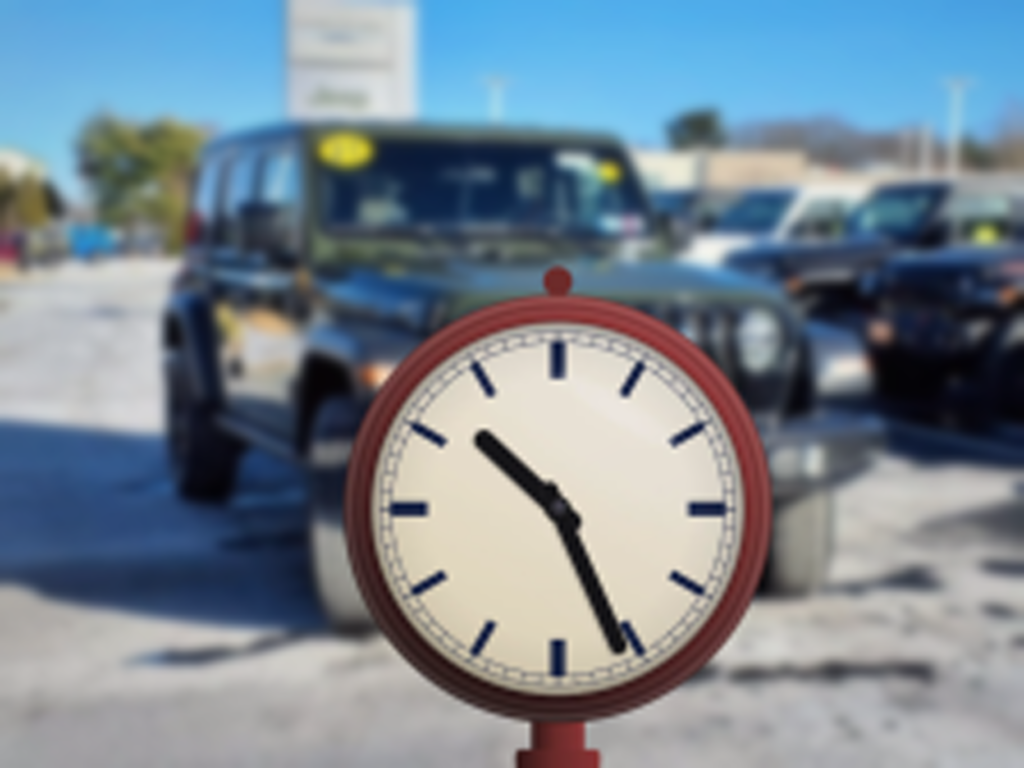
10:26
